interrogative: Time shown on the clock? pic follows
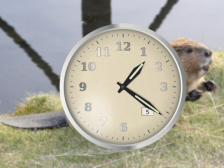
1:21
